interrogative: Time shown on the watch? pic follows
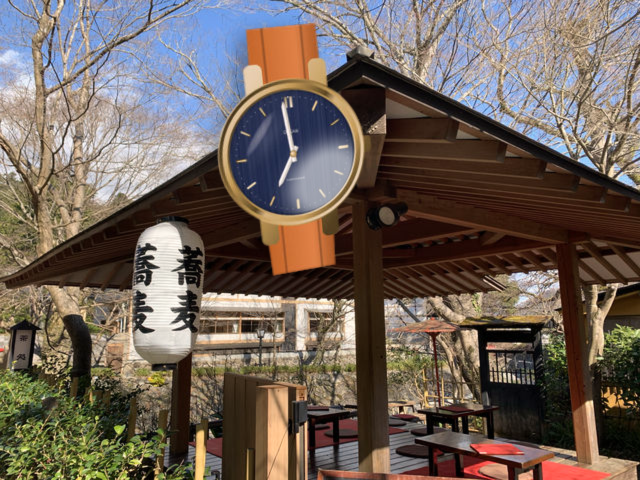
6:59
